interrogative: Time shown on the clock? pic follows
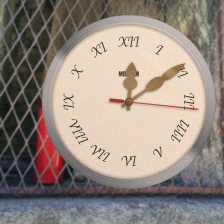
12:09:16
